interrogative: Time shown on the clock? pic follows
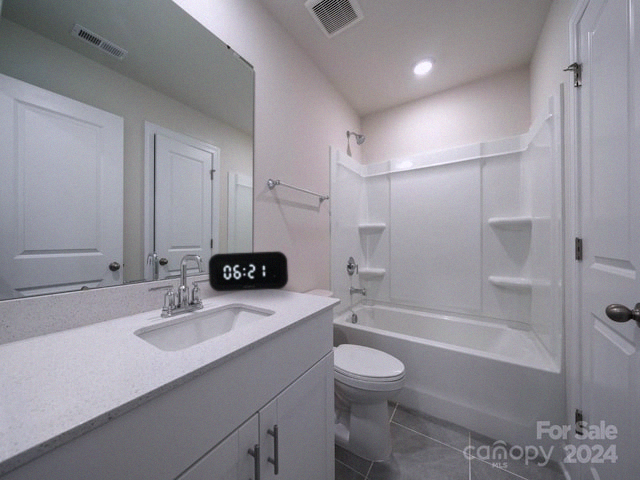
6:21
